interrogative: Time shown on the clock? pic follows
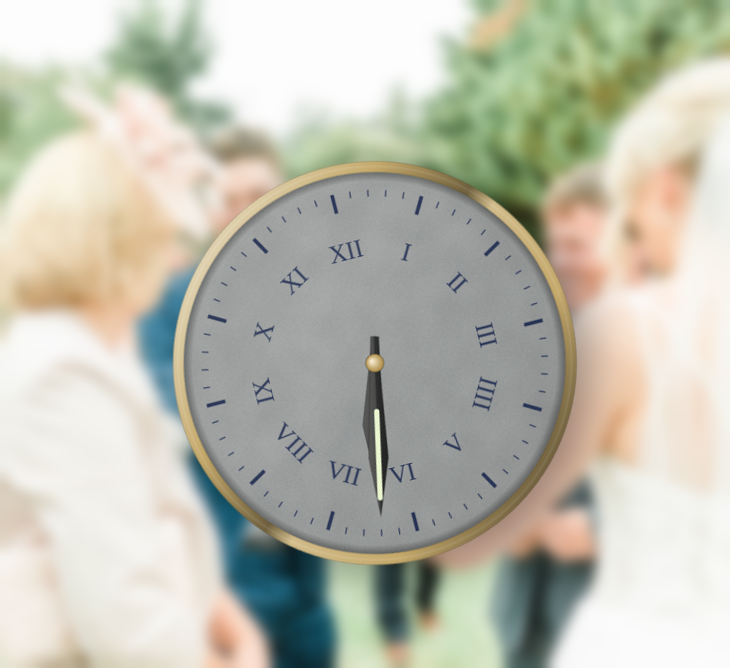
6:32
